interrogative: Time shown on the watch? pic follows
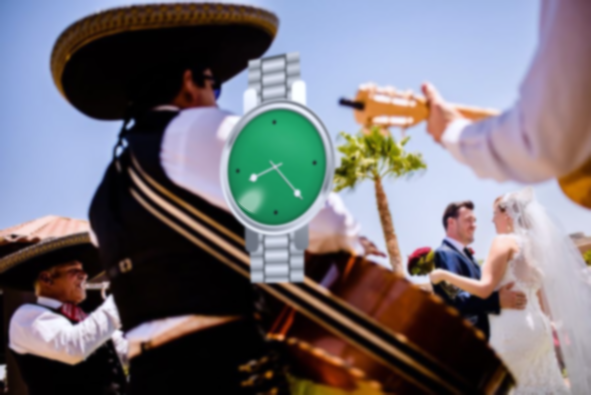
8:23
